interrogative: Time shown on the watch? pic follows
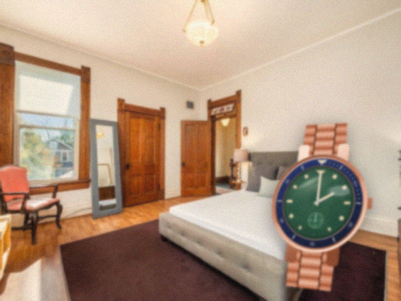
2:00
